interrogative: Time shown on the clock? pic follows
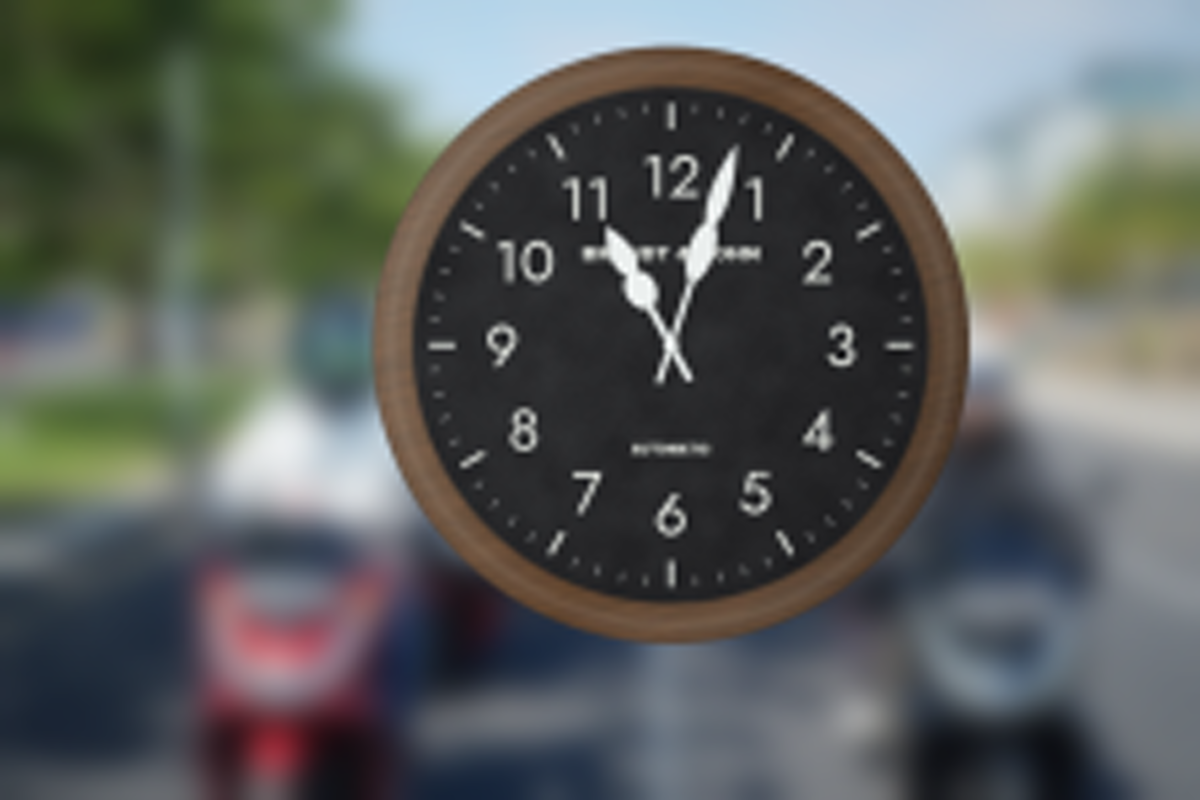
11:03
